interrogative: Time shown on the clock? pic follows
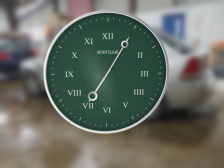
7:05
